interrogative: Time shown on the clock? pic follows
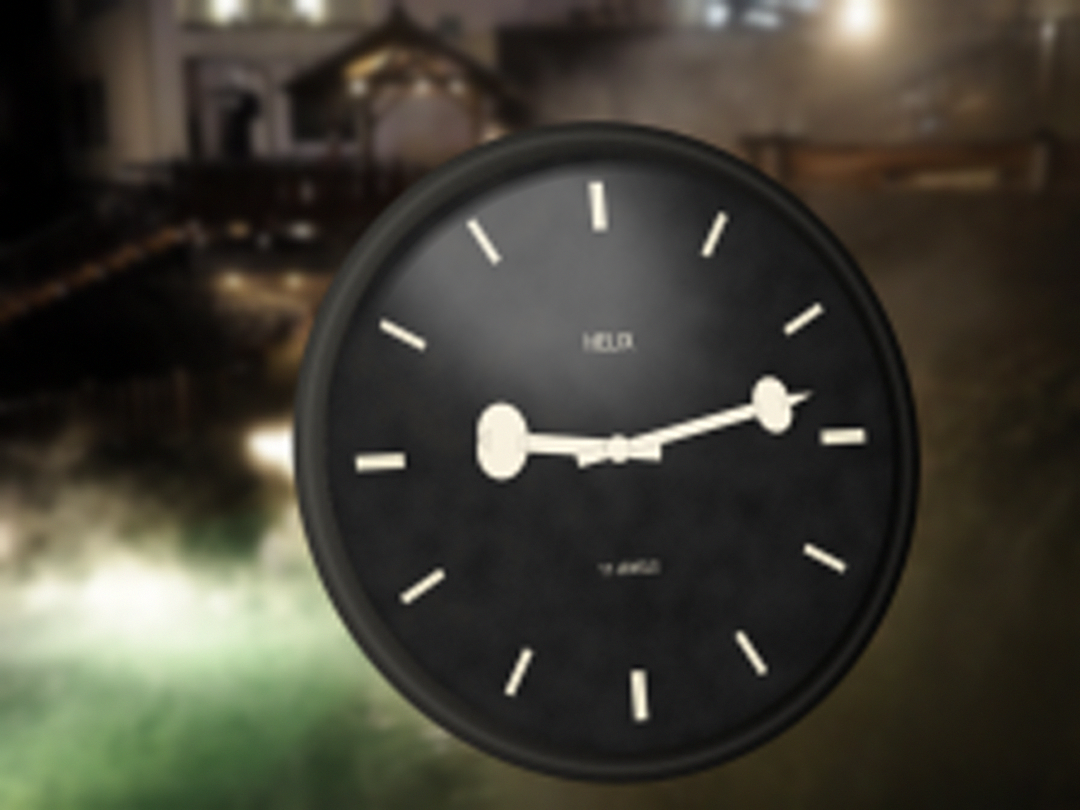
9:13
